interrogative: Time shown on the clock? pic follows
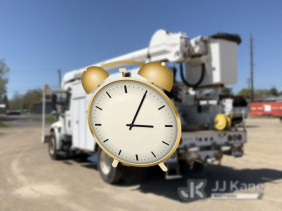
3:05
